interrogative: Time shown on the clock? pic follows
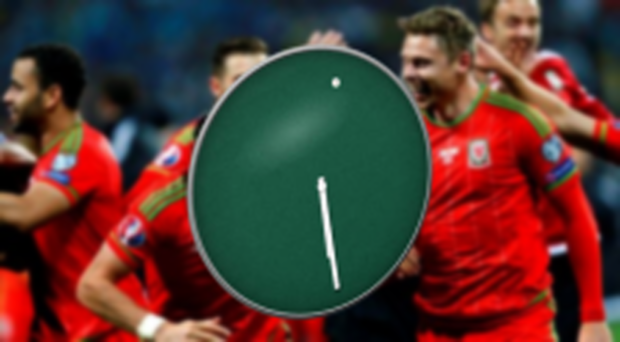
5:27
